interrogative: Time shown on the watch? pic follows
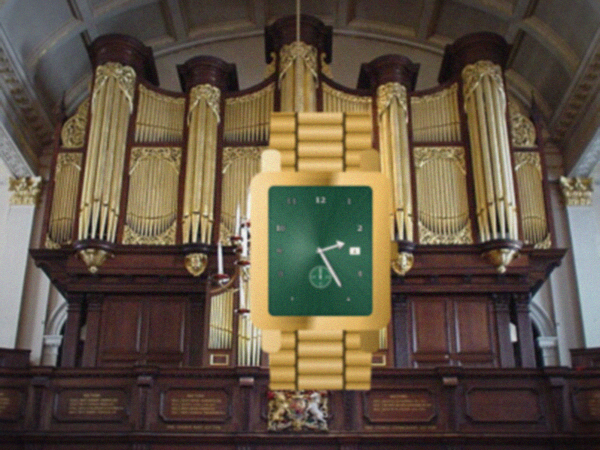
2:25
